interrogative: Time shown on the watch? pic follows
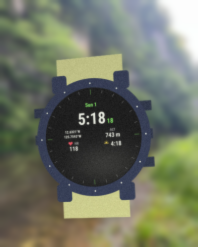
5:18
